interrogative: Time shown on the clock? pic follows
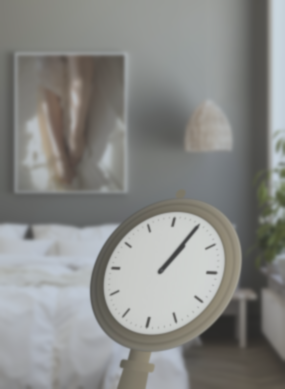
1:05
